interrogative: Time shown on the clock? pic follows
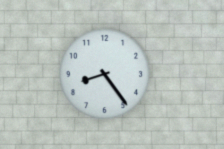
8:24
